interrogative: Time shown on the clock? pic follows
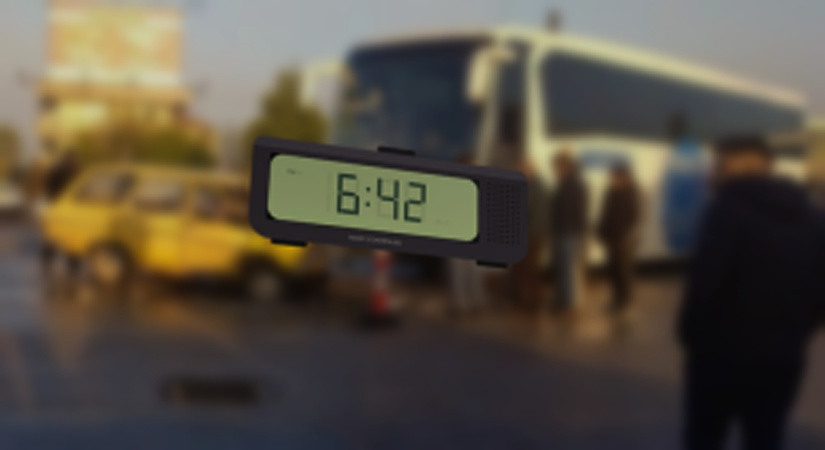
6:42
